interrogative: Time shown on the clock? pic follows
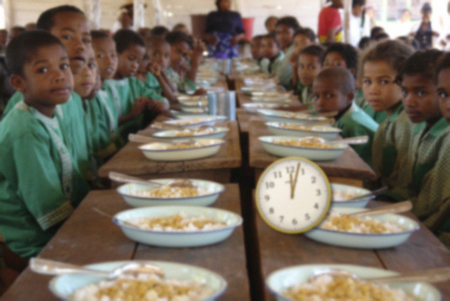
12:03
